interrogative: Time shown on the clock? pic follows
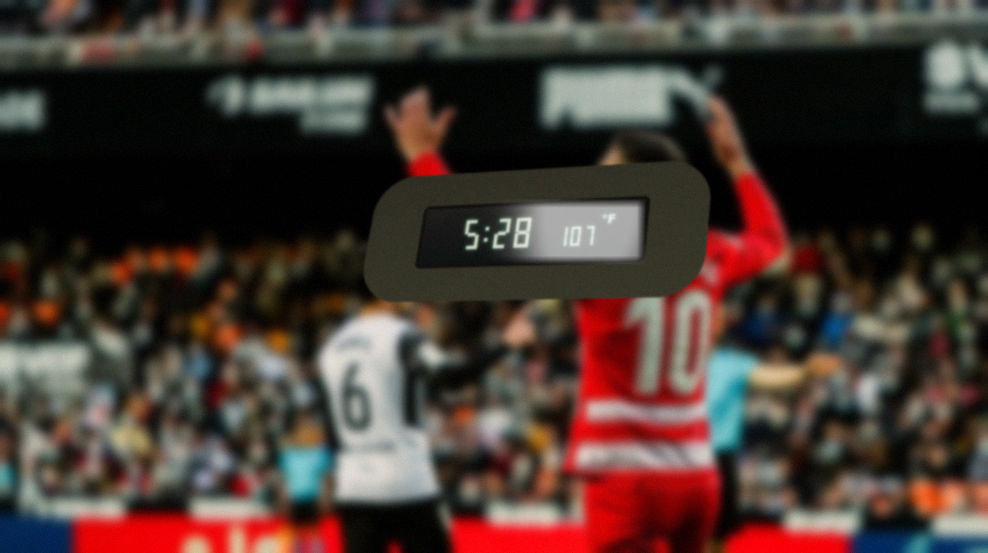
5:28
